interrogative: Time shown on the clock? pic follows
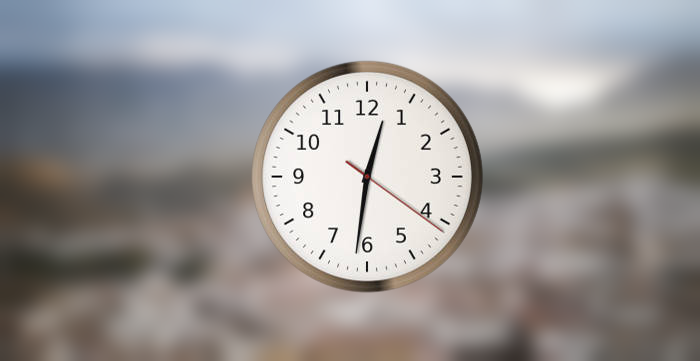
12:31:21
